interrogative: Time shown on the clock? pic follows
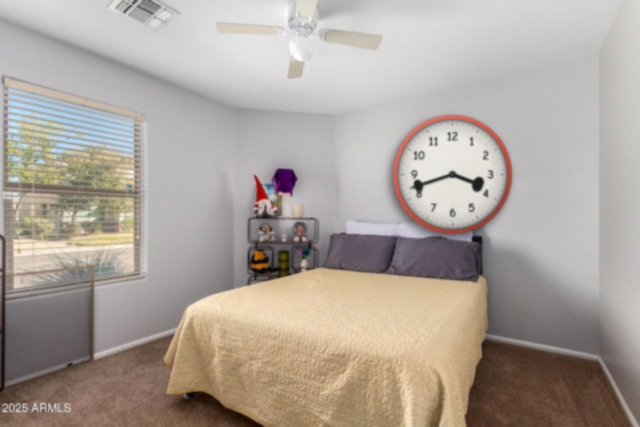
3:42
